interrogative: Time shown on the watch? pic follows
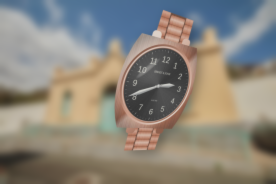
2:41
